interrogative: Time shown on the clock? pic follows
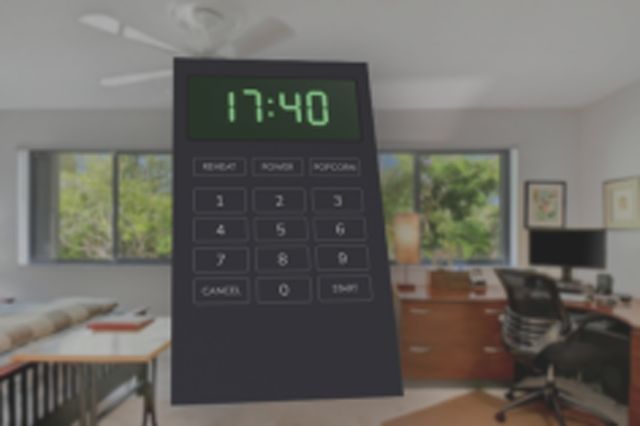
17:40
